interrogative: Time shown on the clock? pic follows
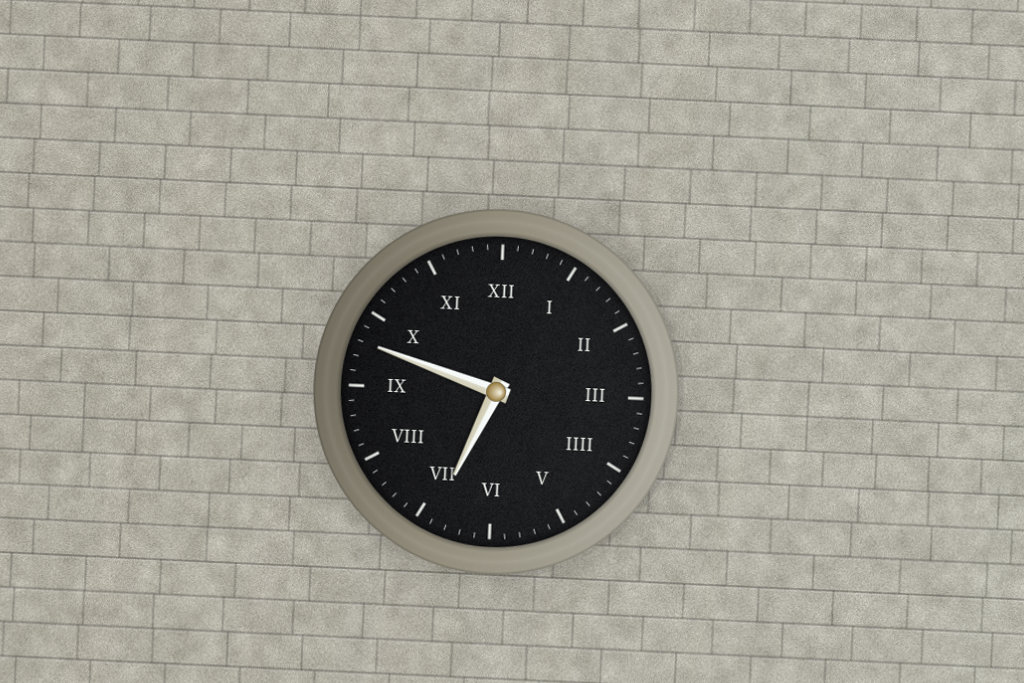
6:48
